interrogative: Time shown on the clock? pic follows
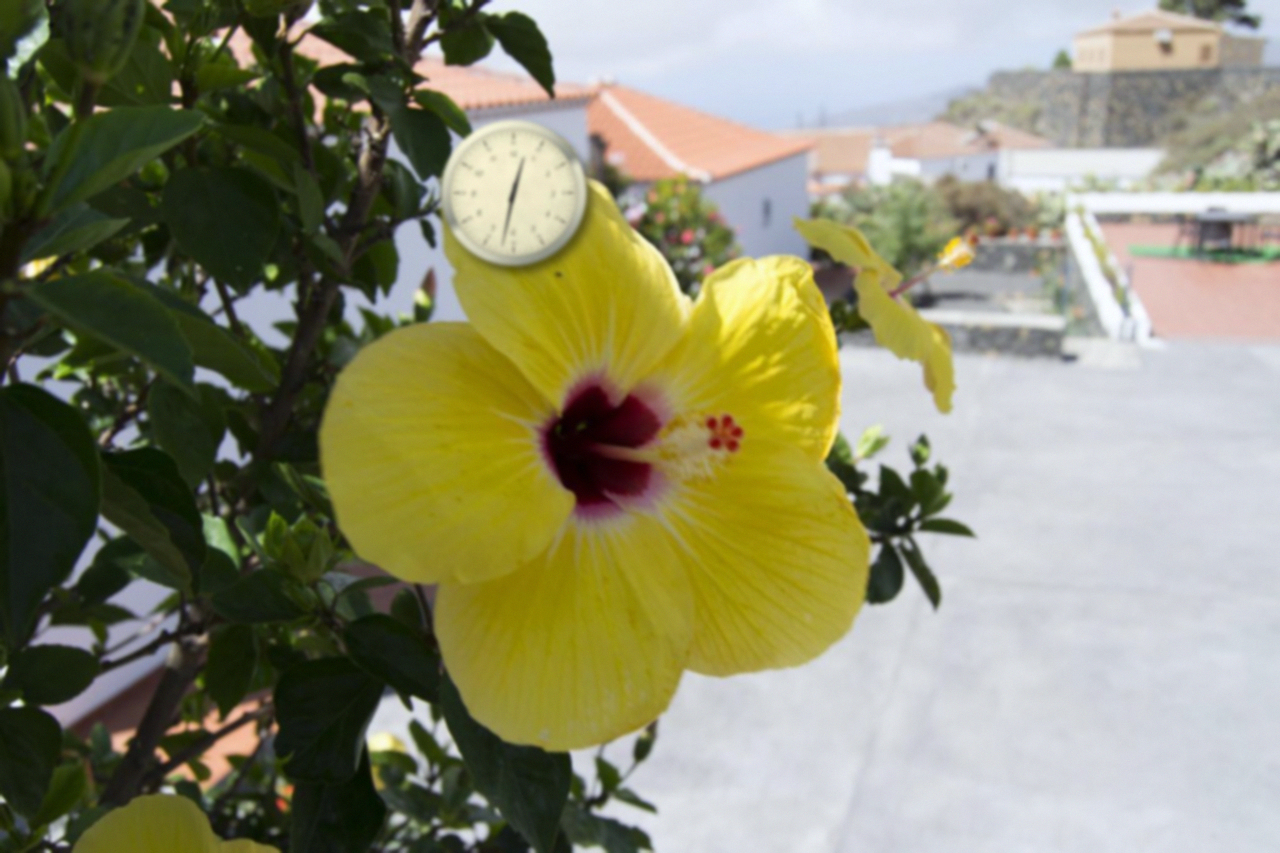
12:32
